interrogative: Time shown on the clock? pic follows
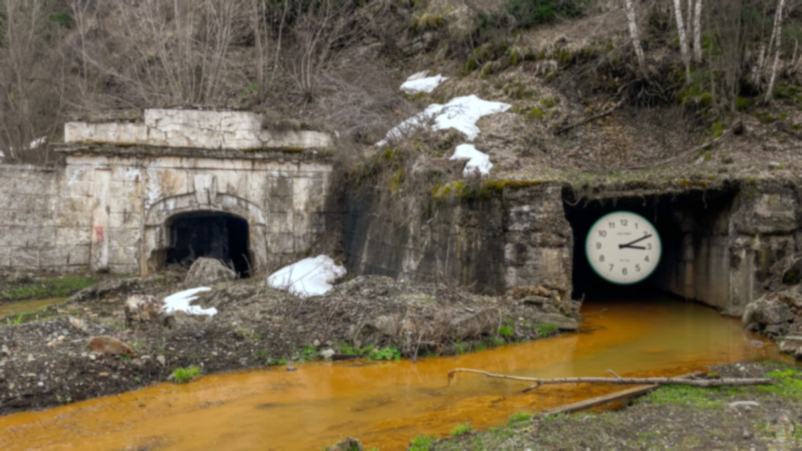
3:11
